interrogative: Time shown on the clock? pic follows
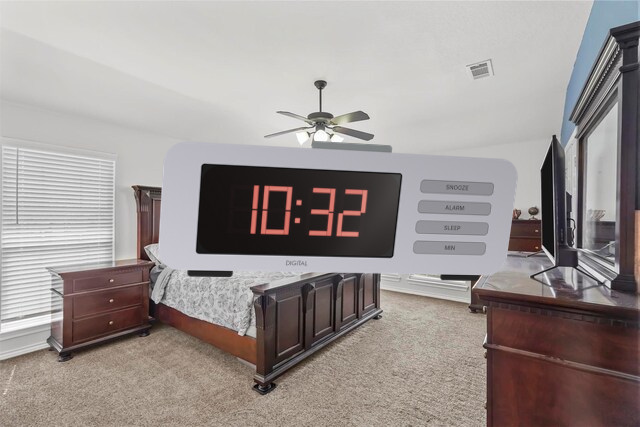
10:32
